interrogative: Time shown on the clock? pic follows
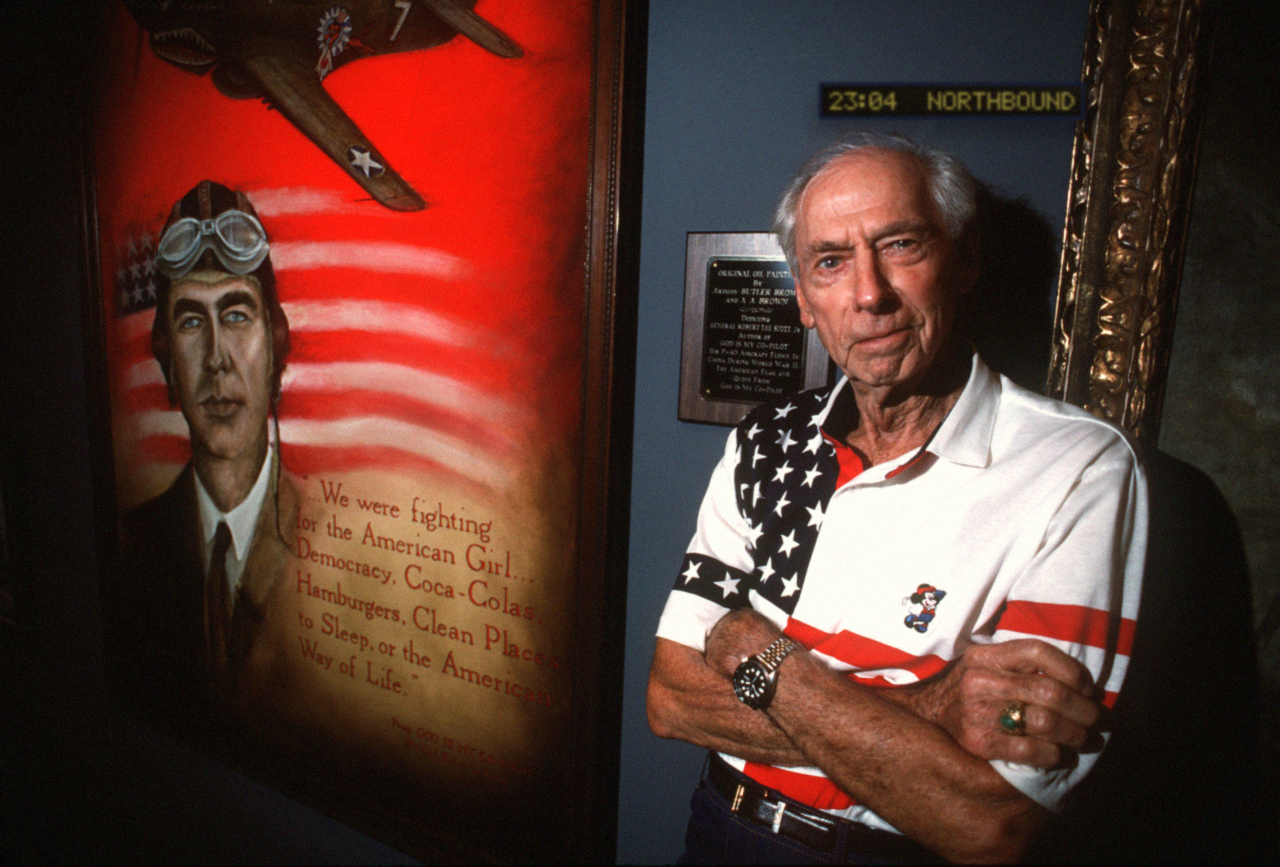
23:04
